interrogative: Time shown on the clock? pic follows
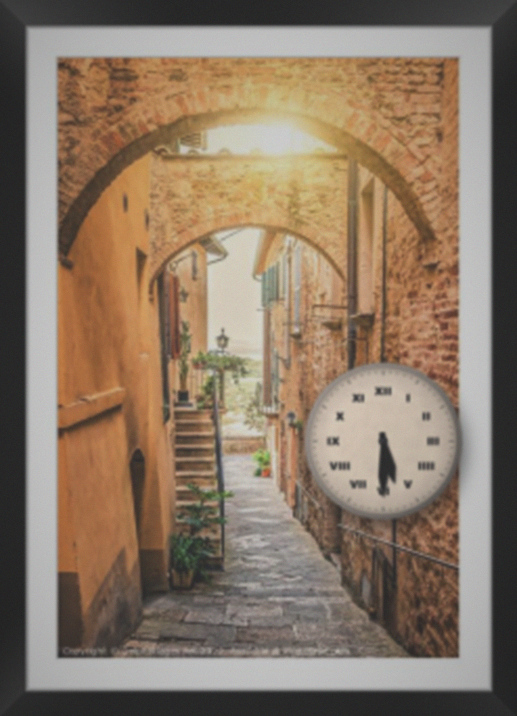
5:30
